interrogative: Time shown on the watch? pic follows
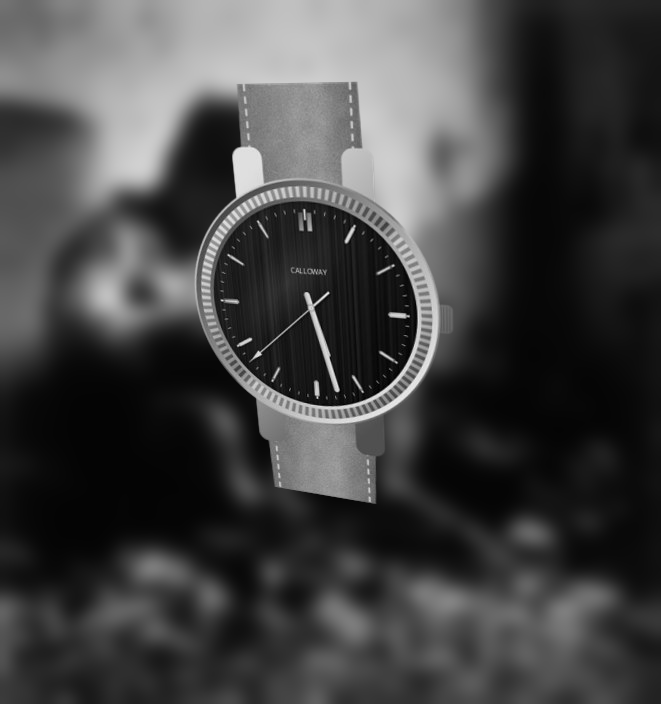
5:27:38
